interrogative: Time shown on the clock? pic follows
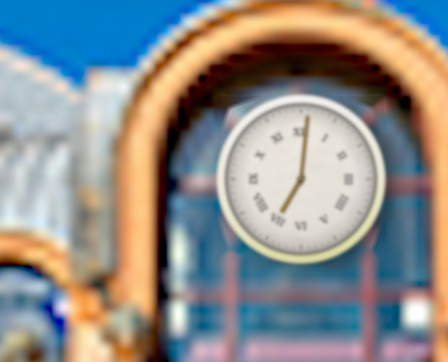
7:01
